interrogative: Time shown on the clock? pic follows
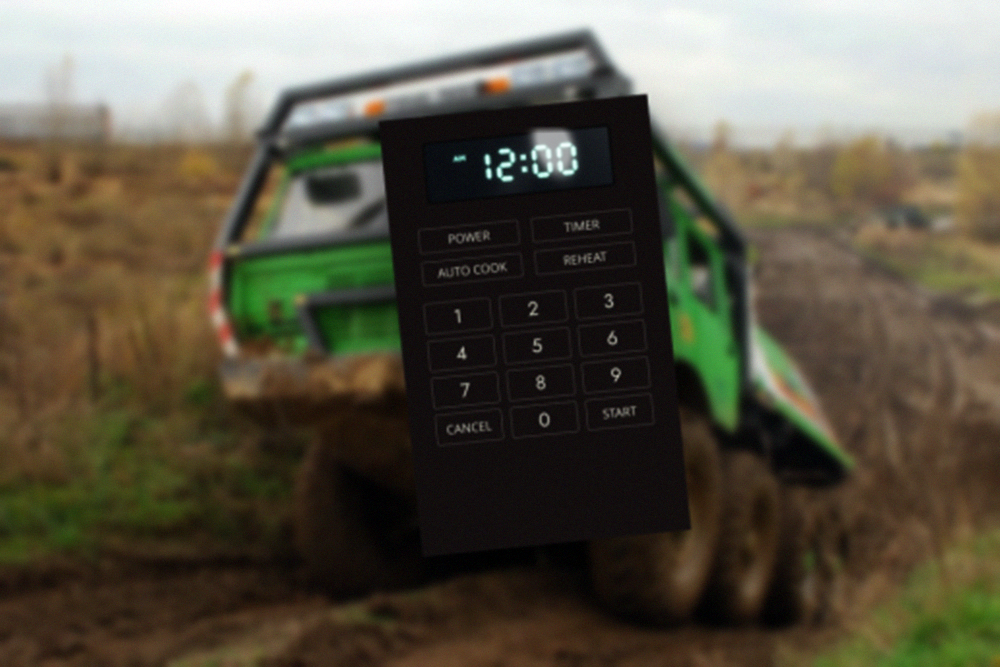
12:00
